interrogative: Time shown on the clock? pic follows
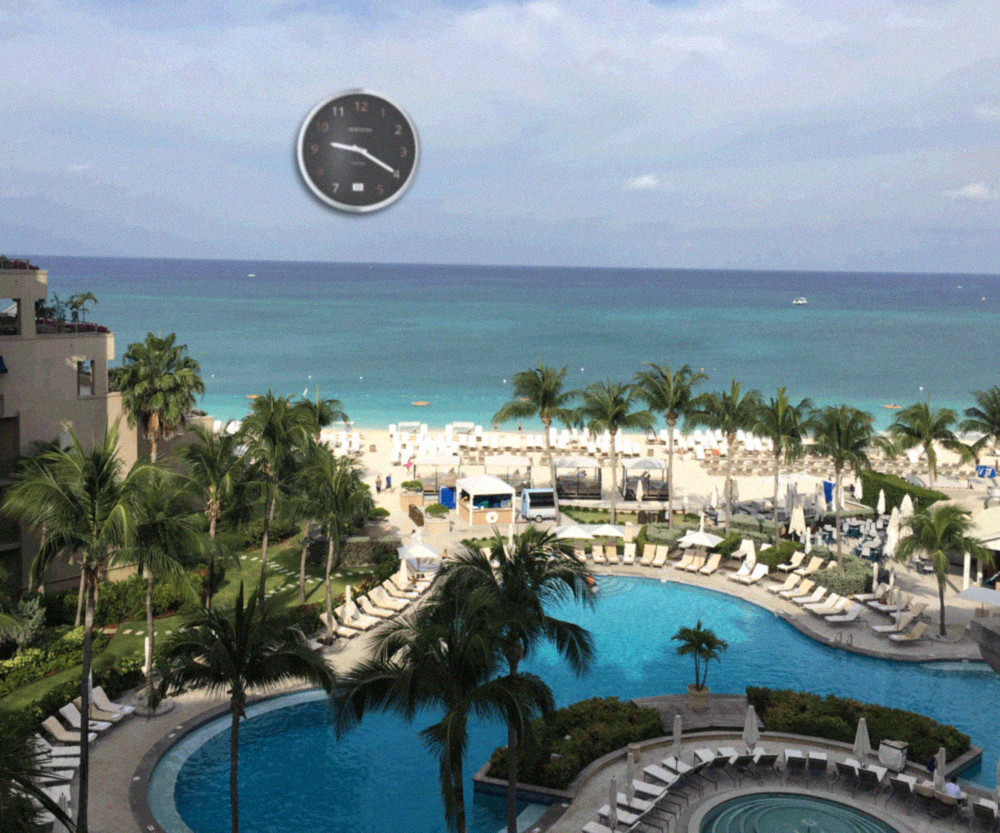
9:20
